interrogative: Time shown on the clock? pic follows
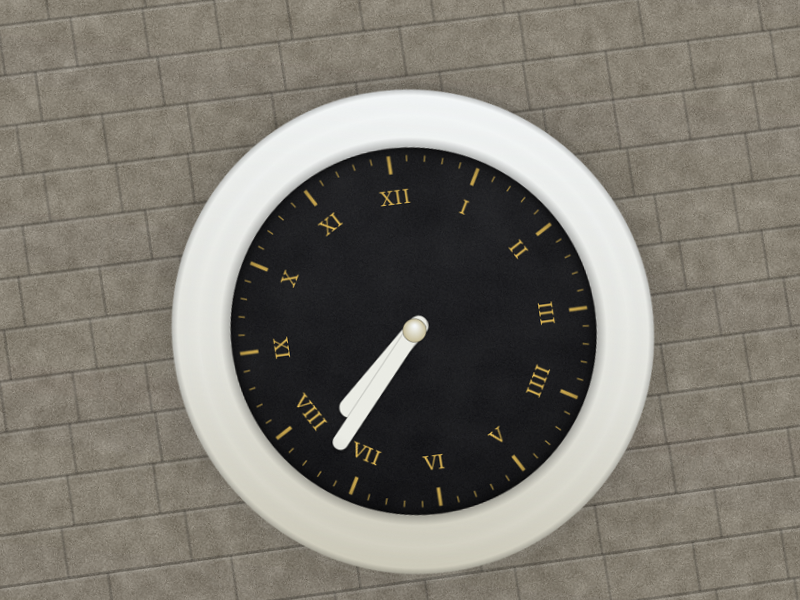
7:37
